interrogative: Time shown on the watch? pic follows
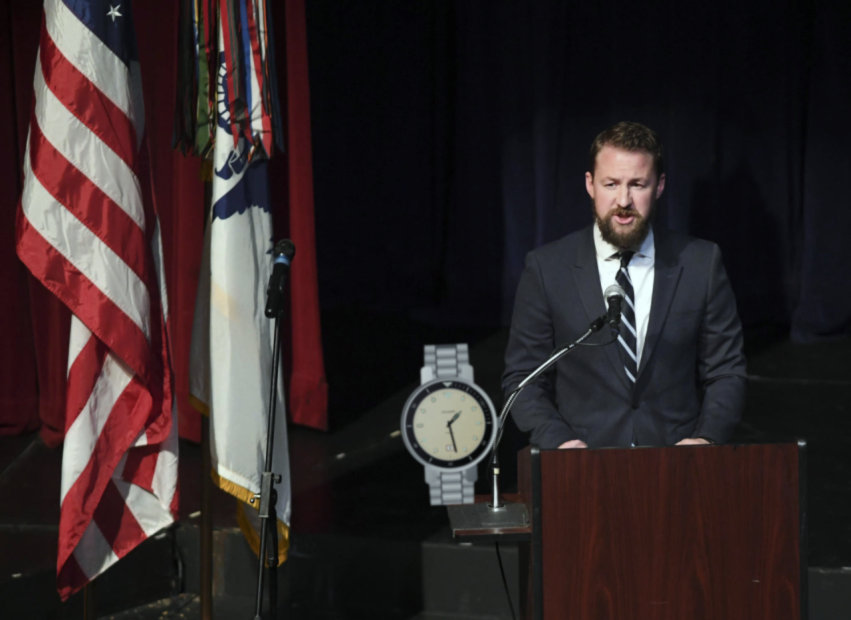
1:28
